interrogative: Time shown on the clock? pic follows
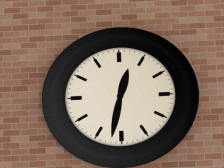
12:32
